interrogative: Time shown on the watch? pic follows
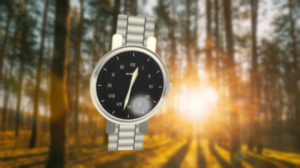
12:32
